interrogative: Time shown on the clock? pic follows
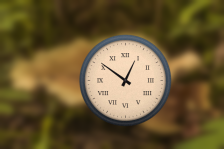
12:51
